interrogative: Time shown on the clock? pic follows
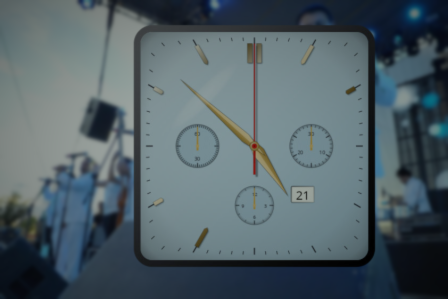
4:52
